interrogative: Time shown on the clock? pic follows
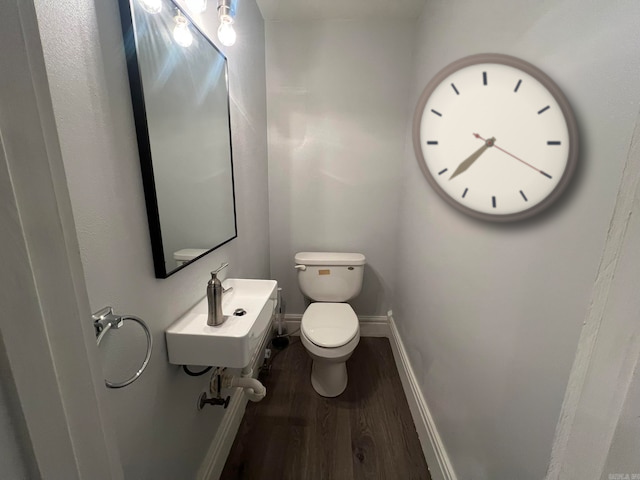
7:38:20
